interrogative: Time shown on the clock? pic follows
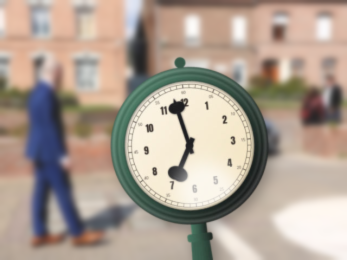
6:58
